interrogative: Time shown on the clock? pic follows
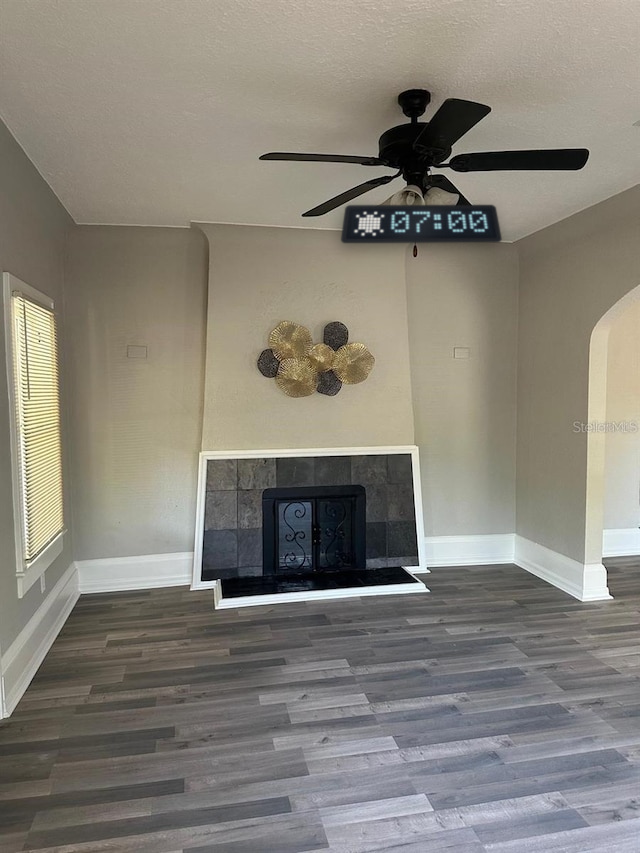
7:00
